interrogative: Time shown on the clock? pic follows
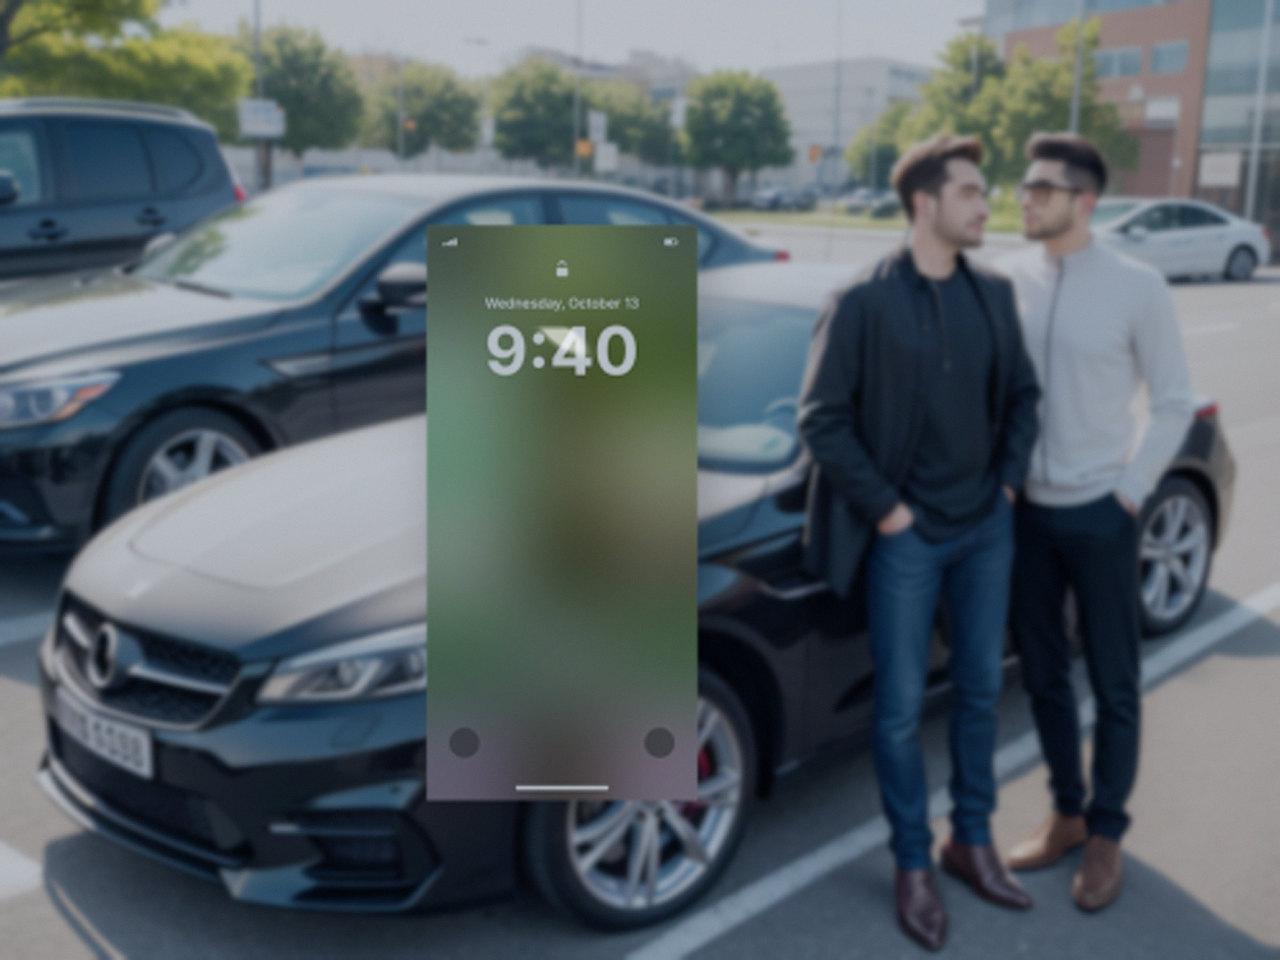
9:40
